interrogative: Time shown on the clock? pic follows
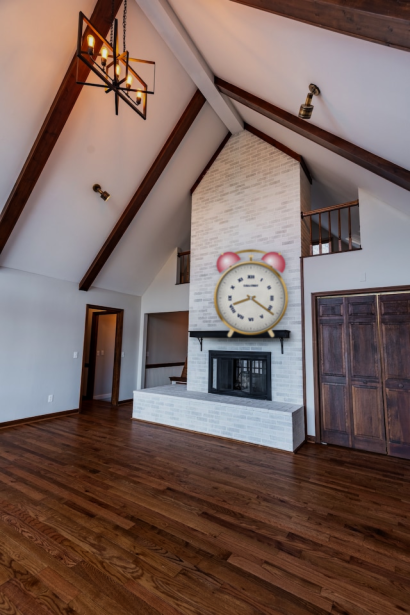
8:21
